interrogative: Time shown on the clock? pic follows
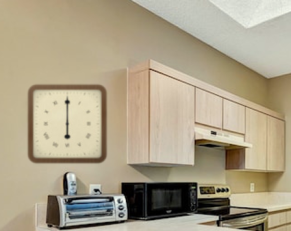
6:00
